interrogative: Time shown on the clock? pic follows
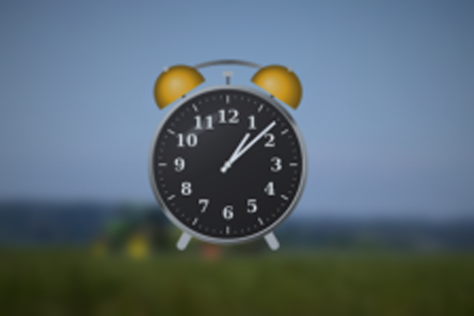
1:08
